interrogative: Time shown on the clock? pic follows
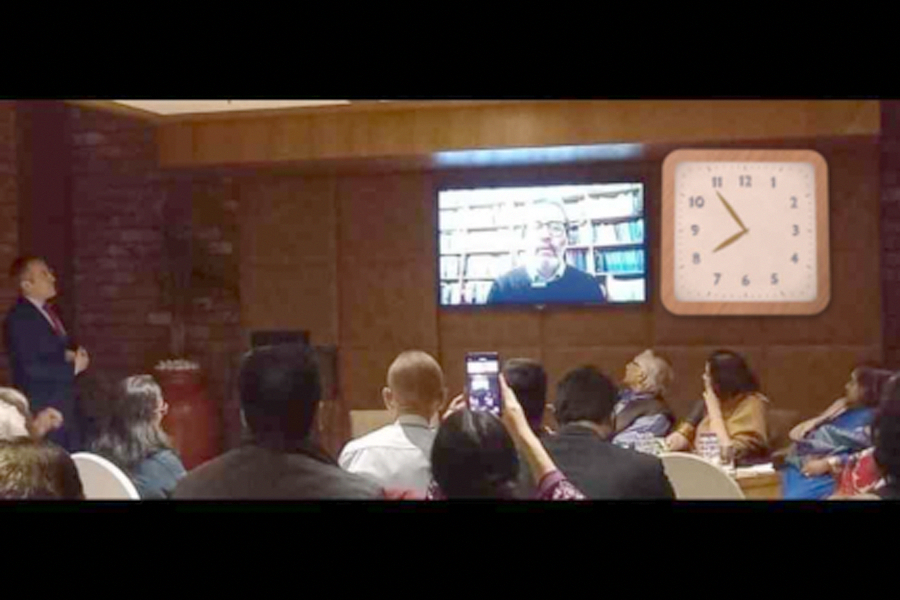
7:54
